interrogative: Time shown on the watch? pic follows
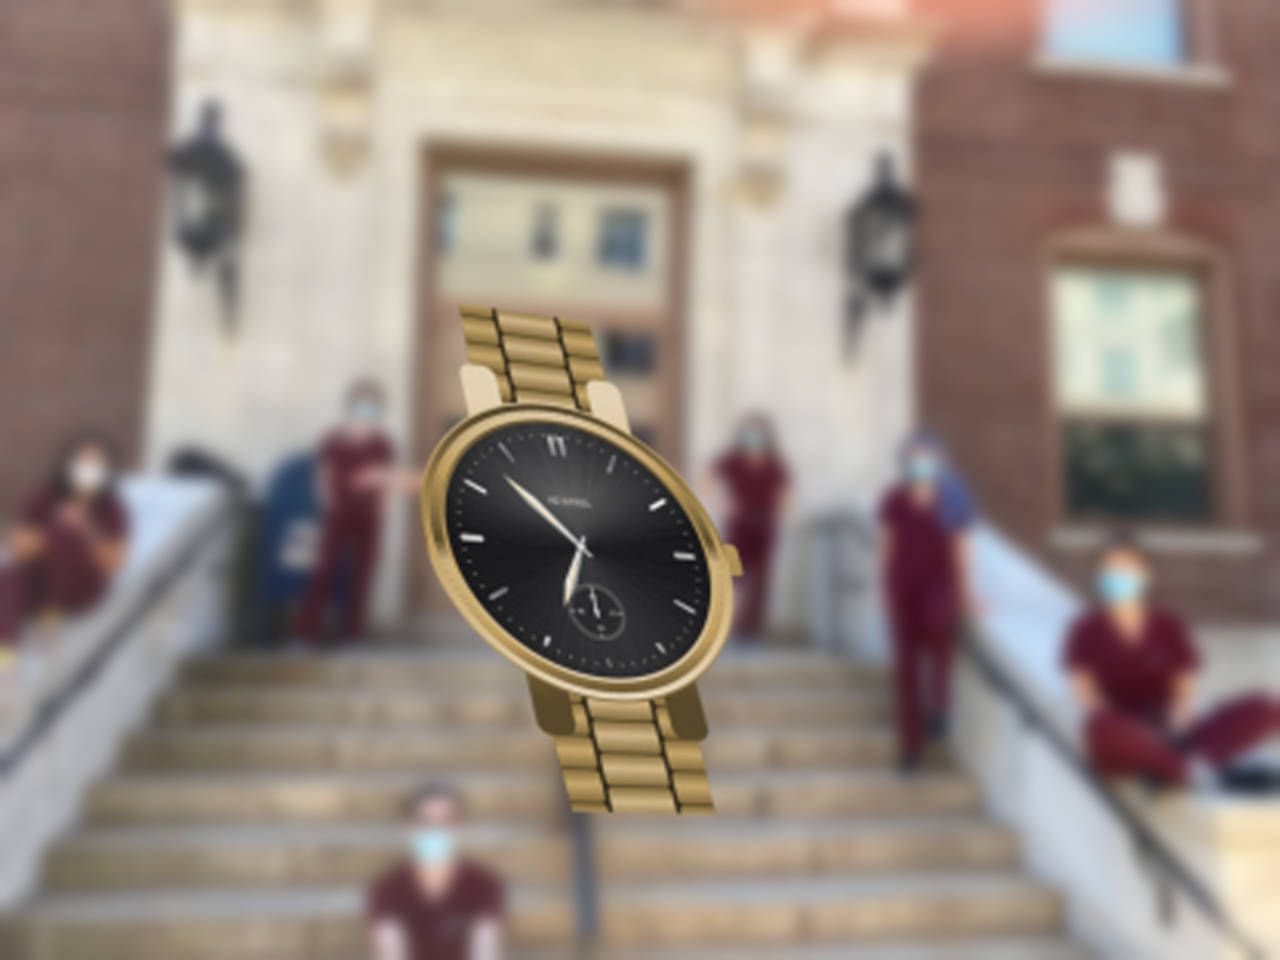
6:53
